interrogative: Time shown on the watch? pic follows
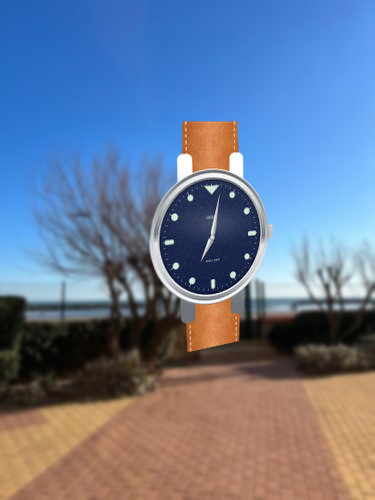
7:02
